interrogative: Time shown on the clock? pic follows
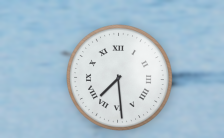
7:29
